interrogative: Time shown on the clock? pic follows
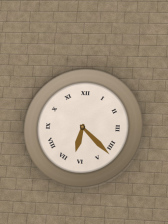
6:22
